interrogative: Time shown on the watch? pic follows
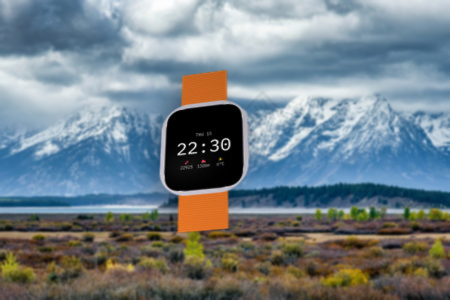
22:30
